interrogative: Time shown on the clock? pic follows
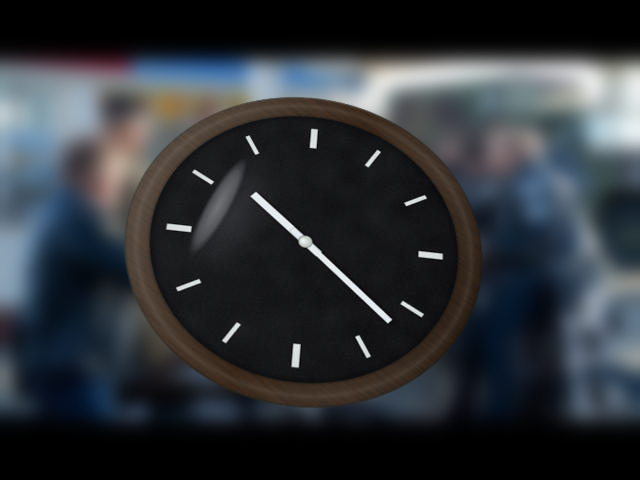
10:22
